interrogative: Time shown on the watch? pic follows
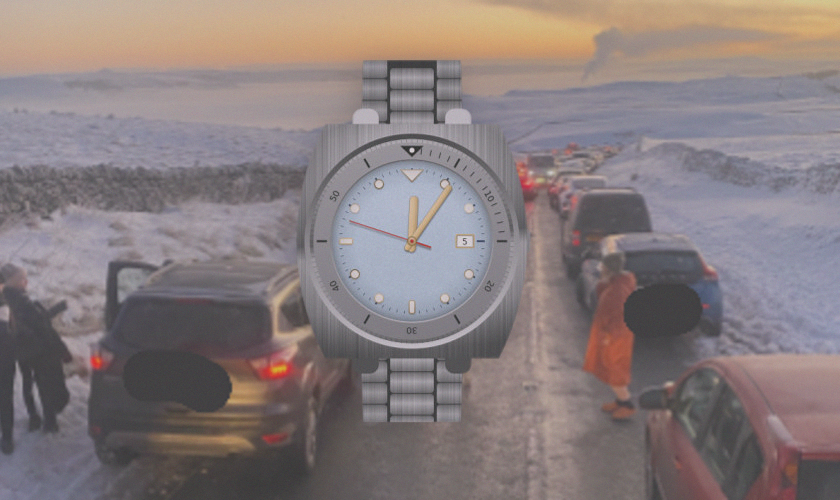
12:05:48
